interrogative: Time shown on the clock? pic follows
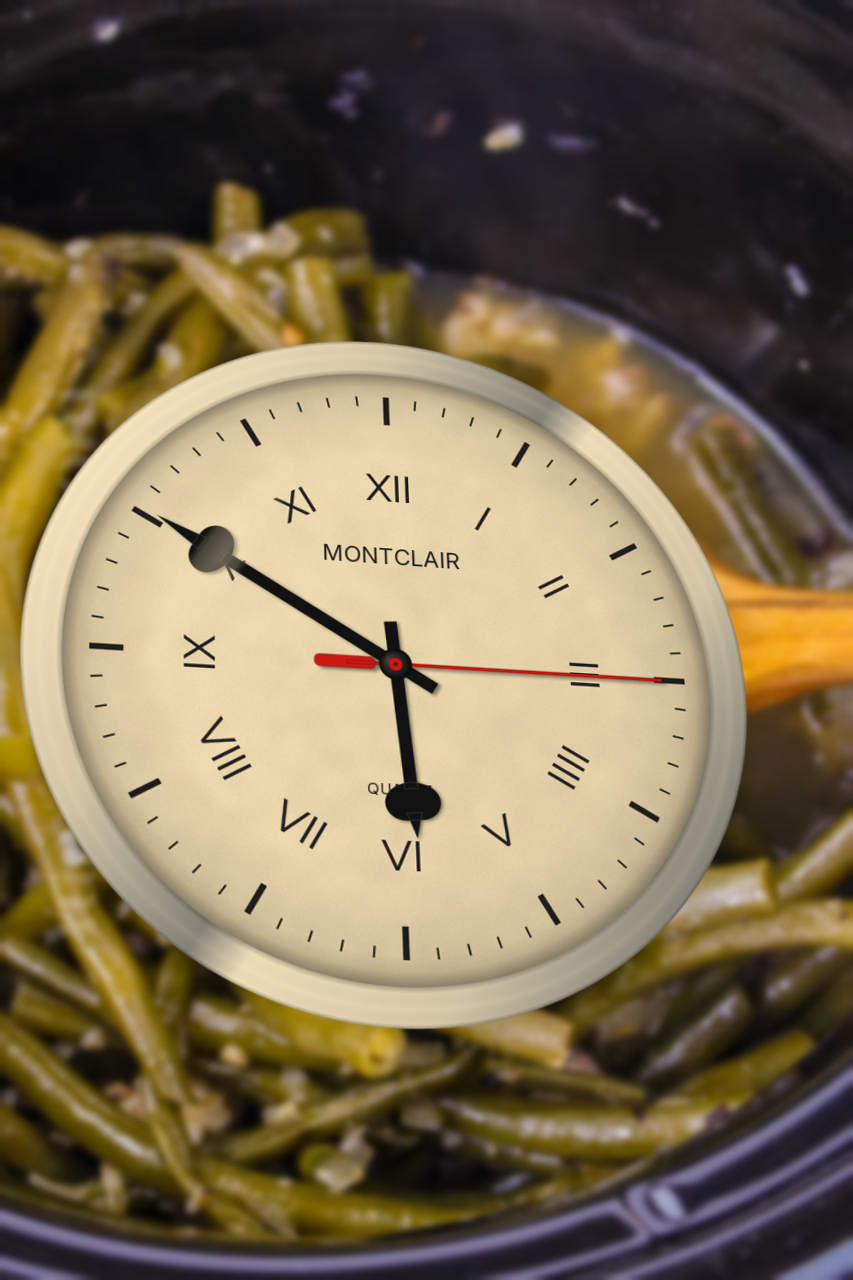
5:50:15
